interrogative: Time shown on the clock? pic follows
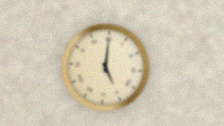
5:00
